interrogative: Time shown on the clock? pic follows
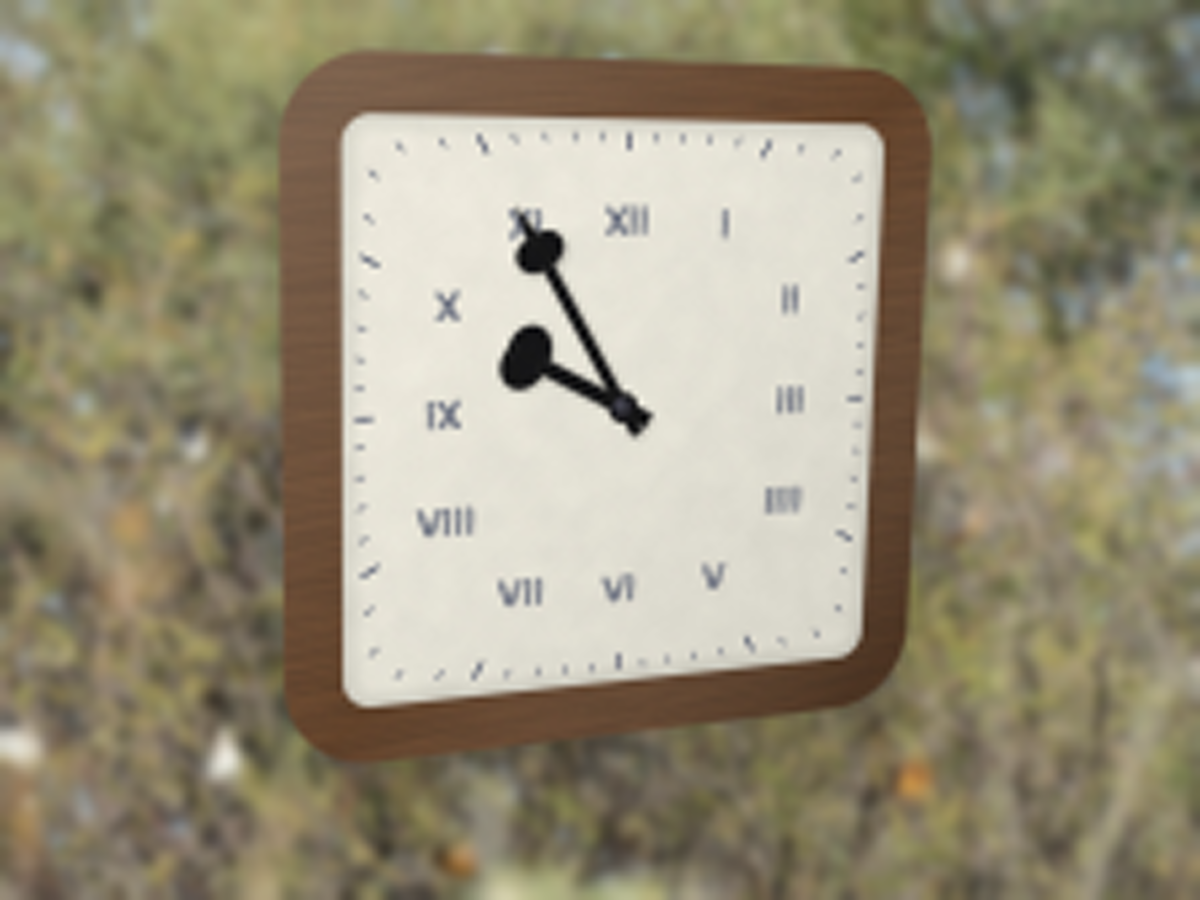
9:55
